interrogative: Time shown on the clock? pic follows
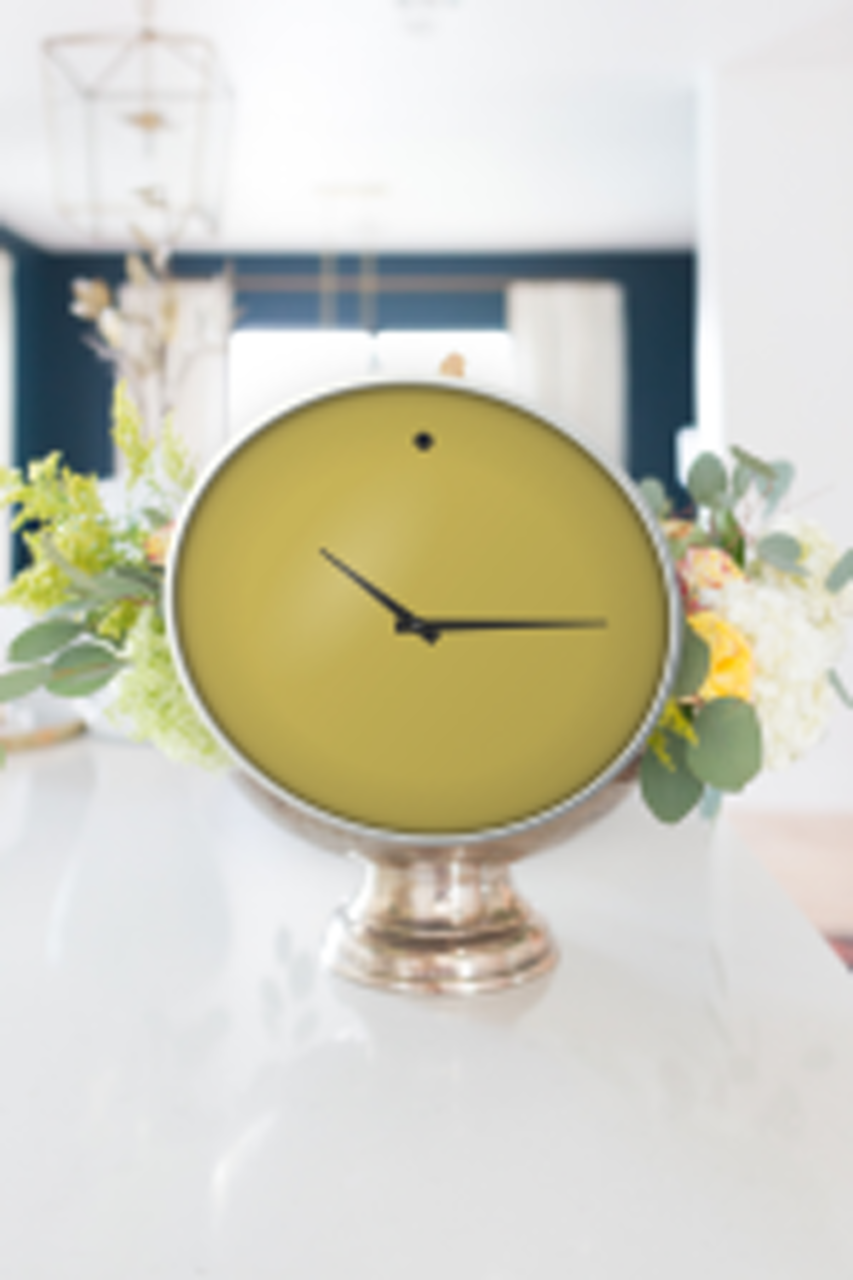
10:14
